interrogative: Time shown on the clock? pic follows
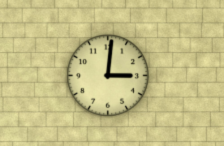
3:01
